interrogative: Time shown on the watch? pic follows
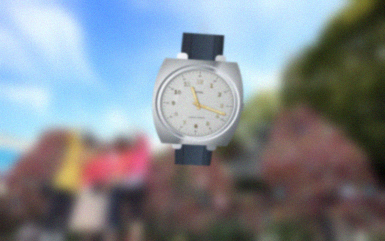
11:18
